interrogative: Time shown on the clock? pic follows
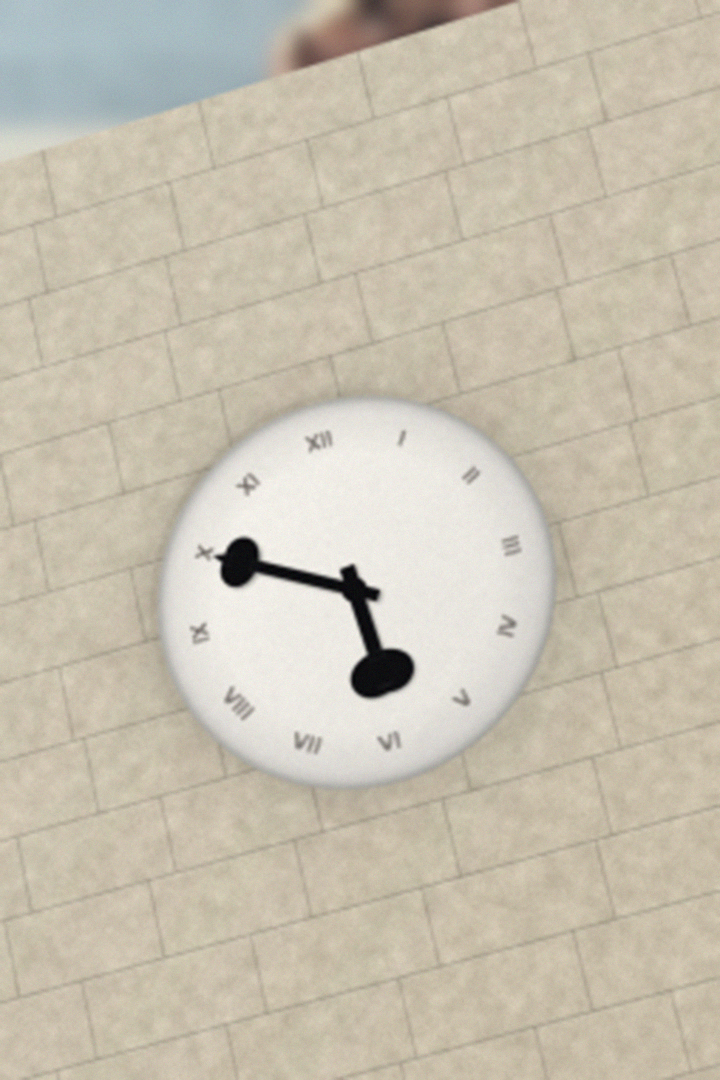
5:50
